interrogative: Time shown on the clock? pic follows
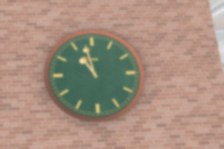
10:58
